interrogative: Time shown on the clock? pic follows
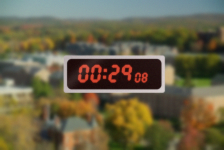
0:29:08
